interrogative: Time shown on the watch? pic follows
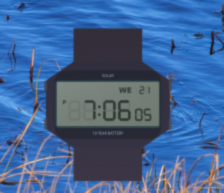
7:06:05
